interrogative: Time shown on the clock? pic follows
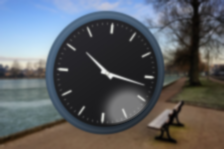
10:17
